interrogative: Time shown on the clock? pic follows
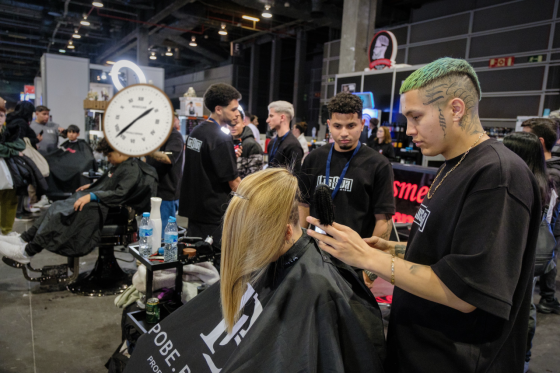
1:37
